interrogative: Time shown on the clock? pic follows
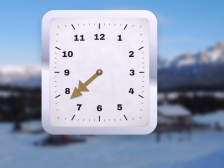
7:38
